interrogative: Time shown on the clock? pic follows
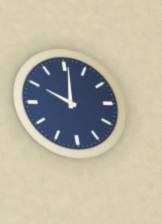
10:01
